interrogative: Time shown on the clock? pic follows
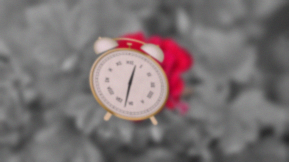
12:32
